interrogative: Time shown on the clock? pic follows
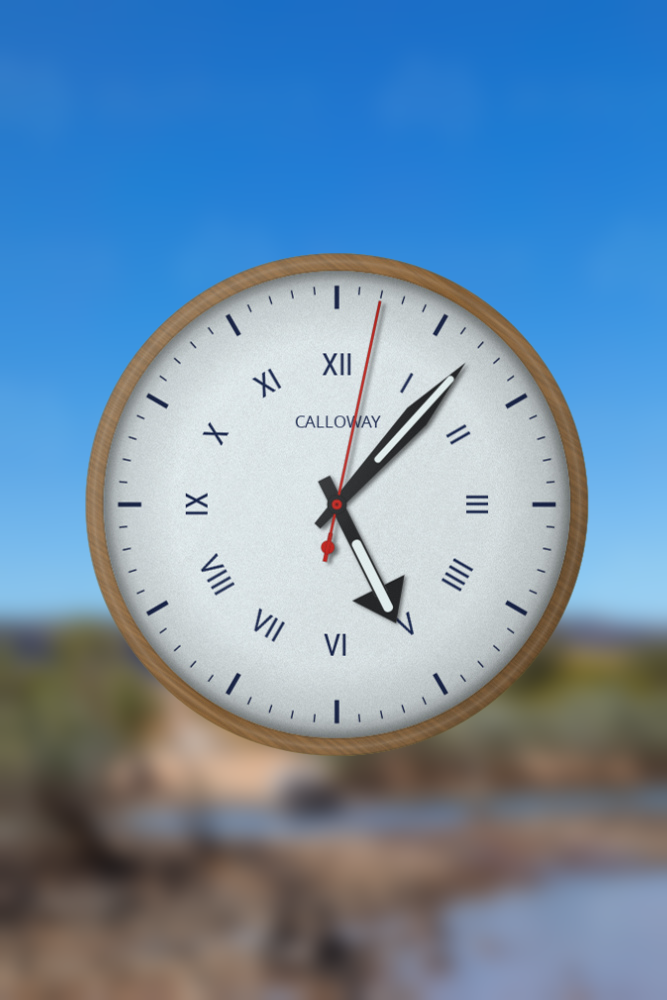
5:07:02
